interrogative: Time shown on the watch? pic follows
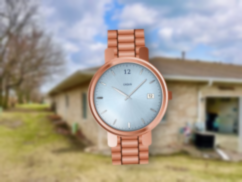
10:08
